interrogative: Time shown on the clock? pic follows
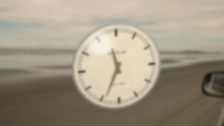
11:34
